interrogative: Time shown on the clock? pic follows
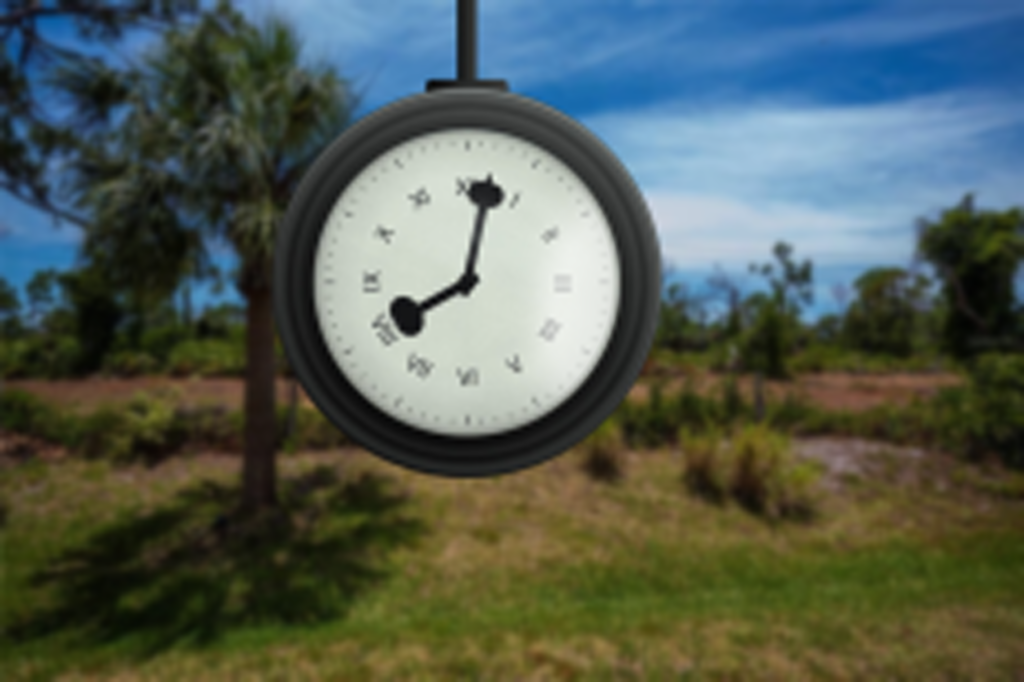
8:02
